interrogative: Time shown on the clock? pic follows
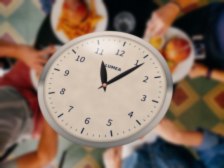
11:06
